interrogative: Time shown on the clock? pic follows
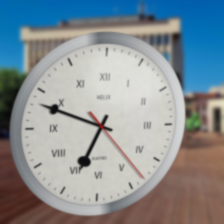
6:48:23
